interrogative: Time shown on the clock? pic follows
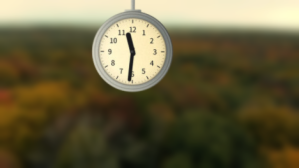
11:31
